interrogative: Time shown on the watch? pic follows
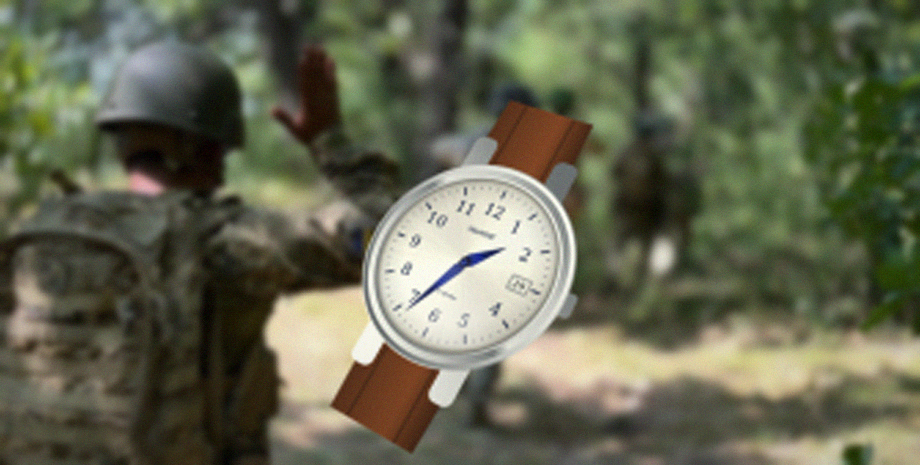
1:34
